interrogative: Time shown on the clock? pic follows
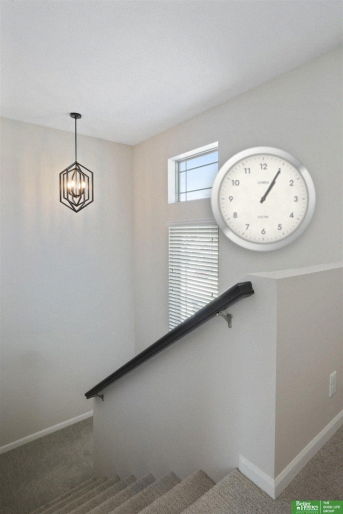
1:05
